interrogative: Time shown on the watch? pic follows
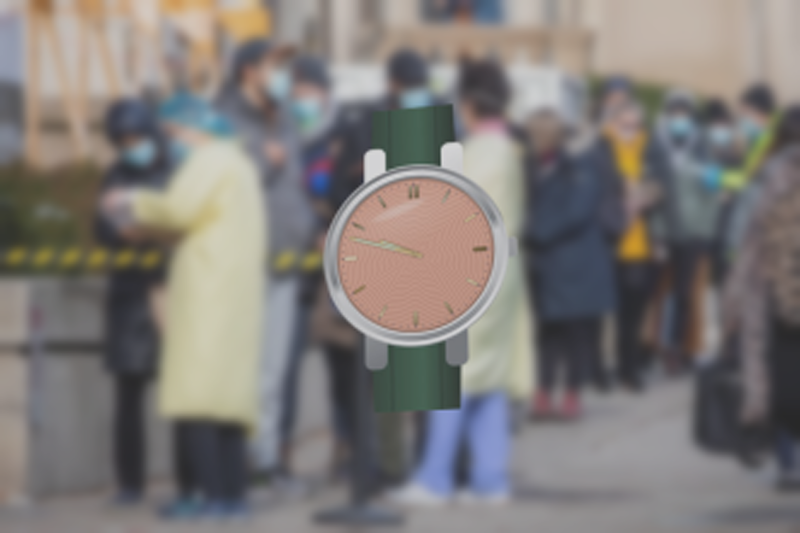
9:48
